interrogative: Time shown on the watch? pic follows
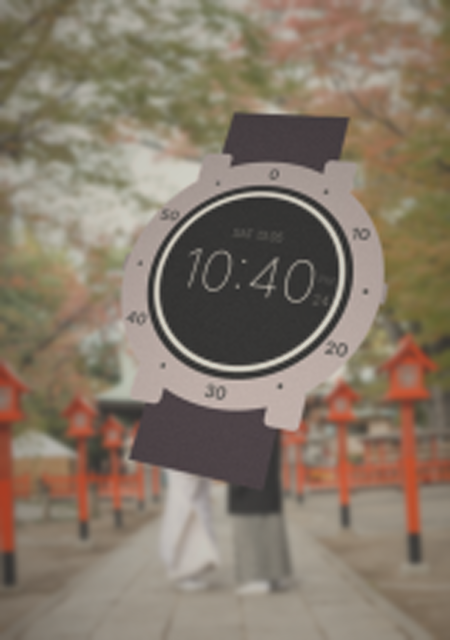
10:40
